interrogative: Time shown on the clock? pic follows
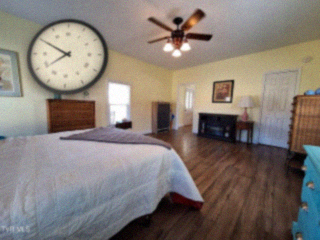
7:50
